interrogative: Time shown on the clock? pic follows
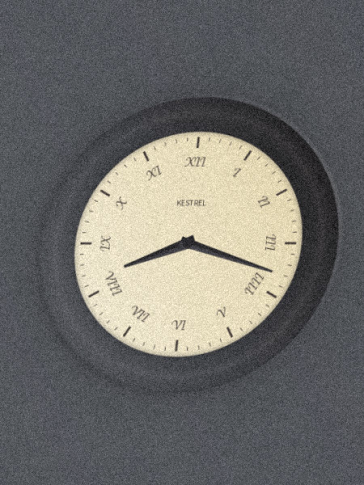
8:18
